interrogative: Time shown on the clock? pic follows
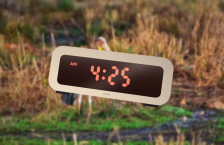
4:25
